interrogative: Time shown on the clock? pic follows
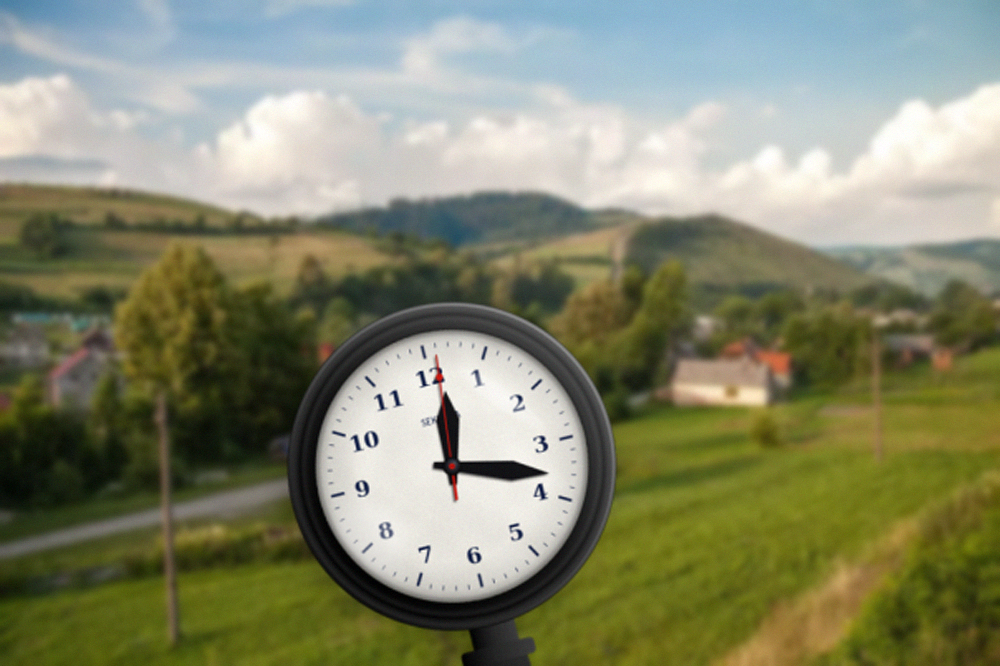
12:18:01
